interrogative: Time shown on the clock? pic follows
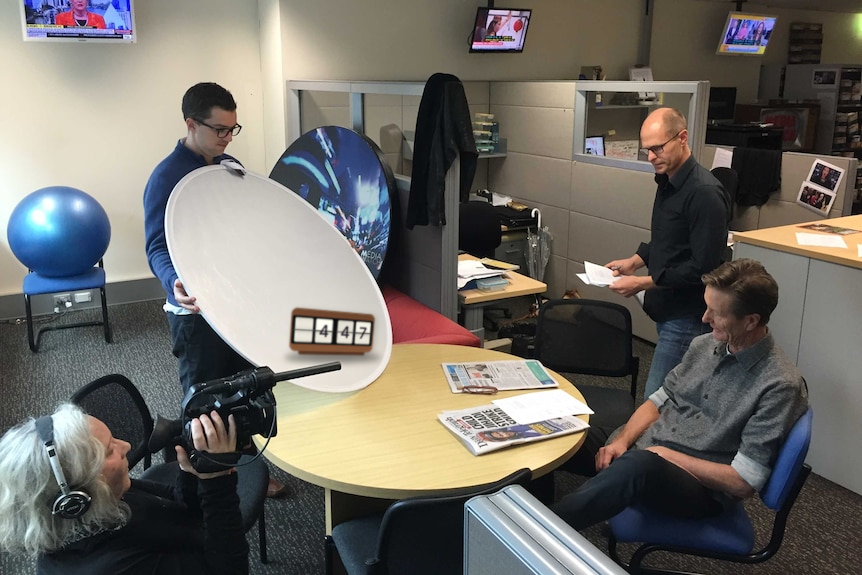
4:47
